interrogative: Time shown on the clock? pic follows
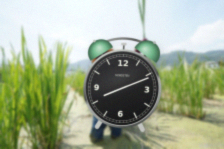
8:11
